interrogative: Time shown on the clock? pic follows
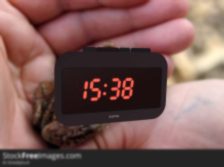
15:38
